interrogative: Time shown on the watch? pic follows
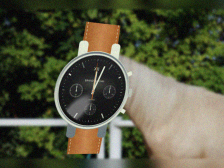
12:03
